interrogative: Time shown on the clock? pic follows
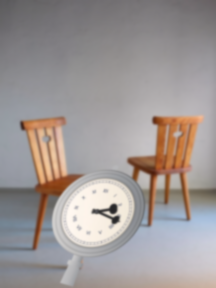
2:17
